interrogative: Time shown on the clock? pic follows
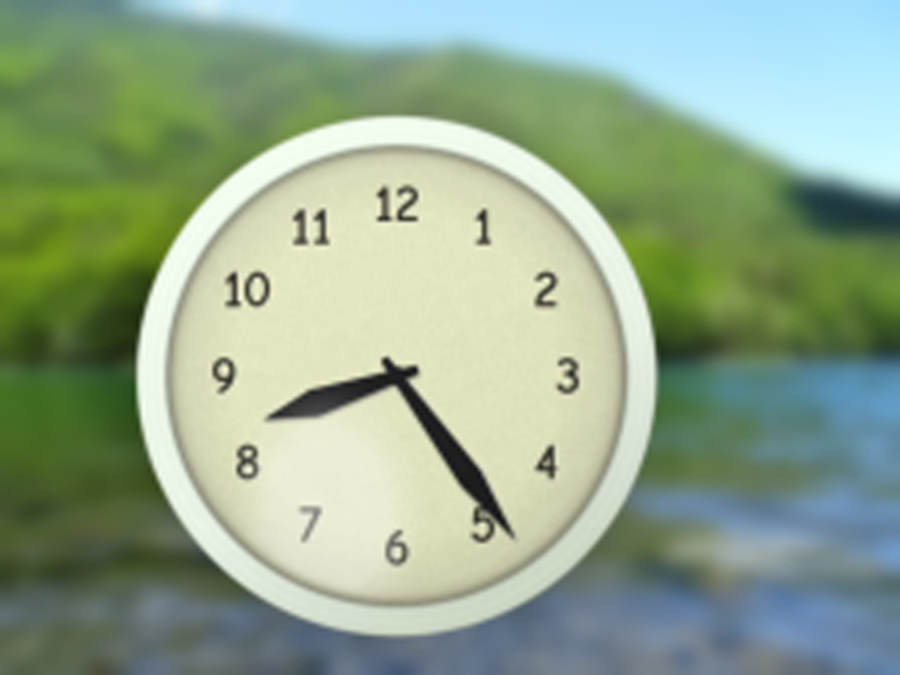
8:24
